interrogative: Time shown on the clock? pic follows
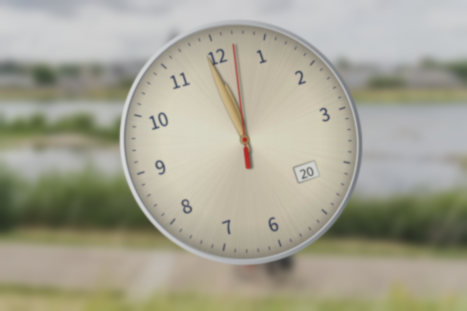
11:59:02
